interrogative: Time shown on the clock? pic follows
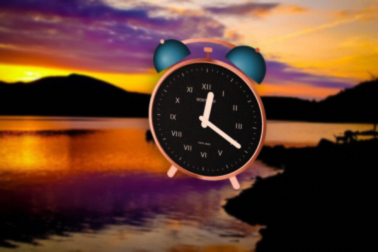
12:20
